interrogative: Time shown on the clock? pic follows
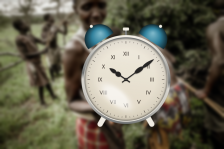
10:09
